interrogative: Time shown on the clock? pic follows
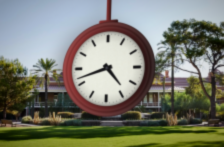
4:42
